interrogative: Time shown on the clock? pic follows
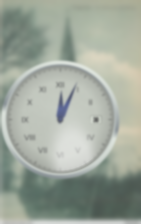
12:04
